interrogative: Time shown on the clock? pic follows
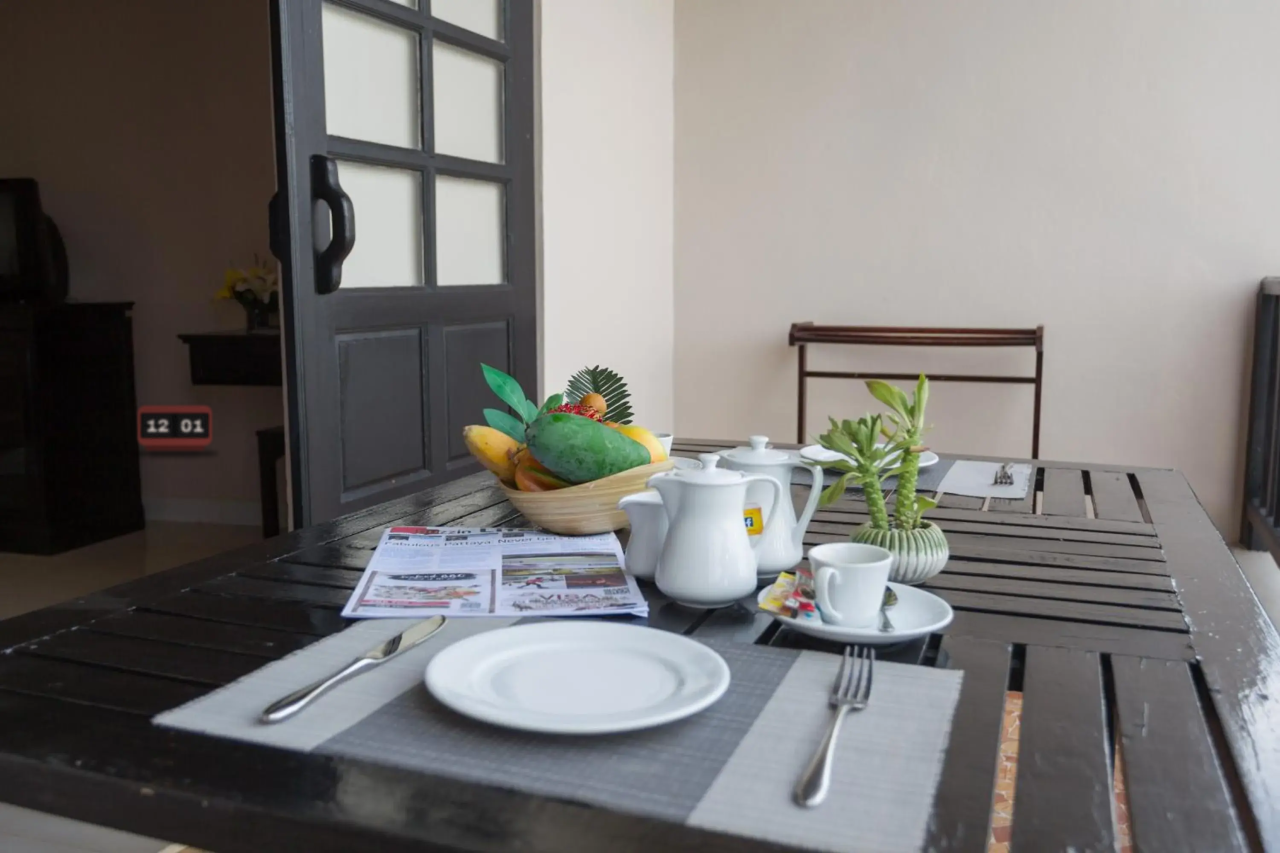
12:01
